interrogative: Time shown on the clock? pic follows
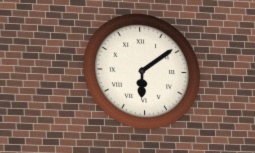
6:09
